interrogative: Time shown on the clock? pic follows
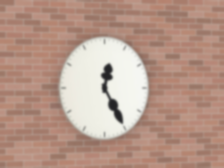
12:25
